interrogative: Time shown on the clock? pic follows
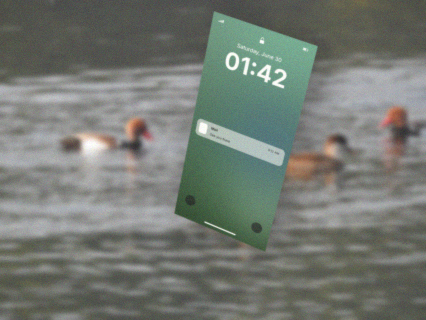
1:42
